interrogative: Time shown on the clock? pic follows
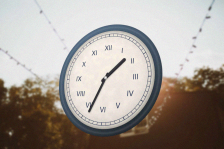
1:34
